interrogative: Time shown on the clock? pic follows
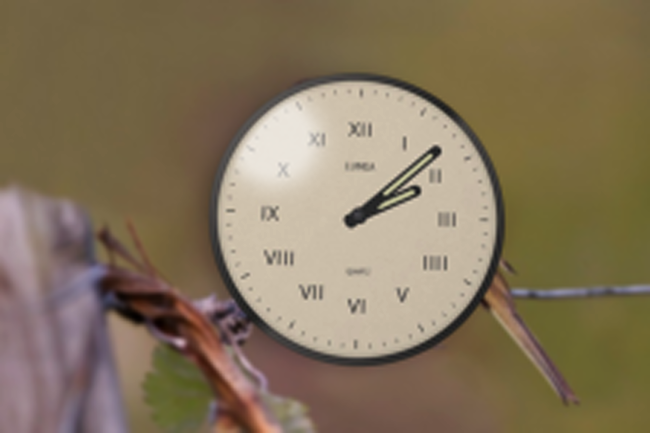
2:08
